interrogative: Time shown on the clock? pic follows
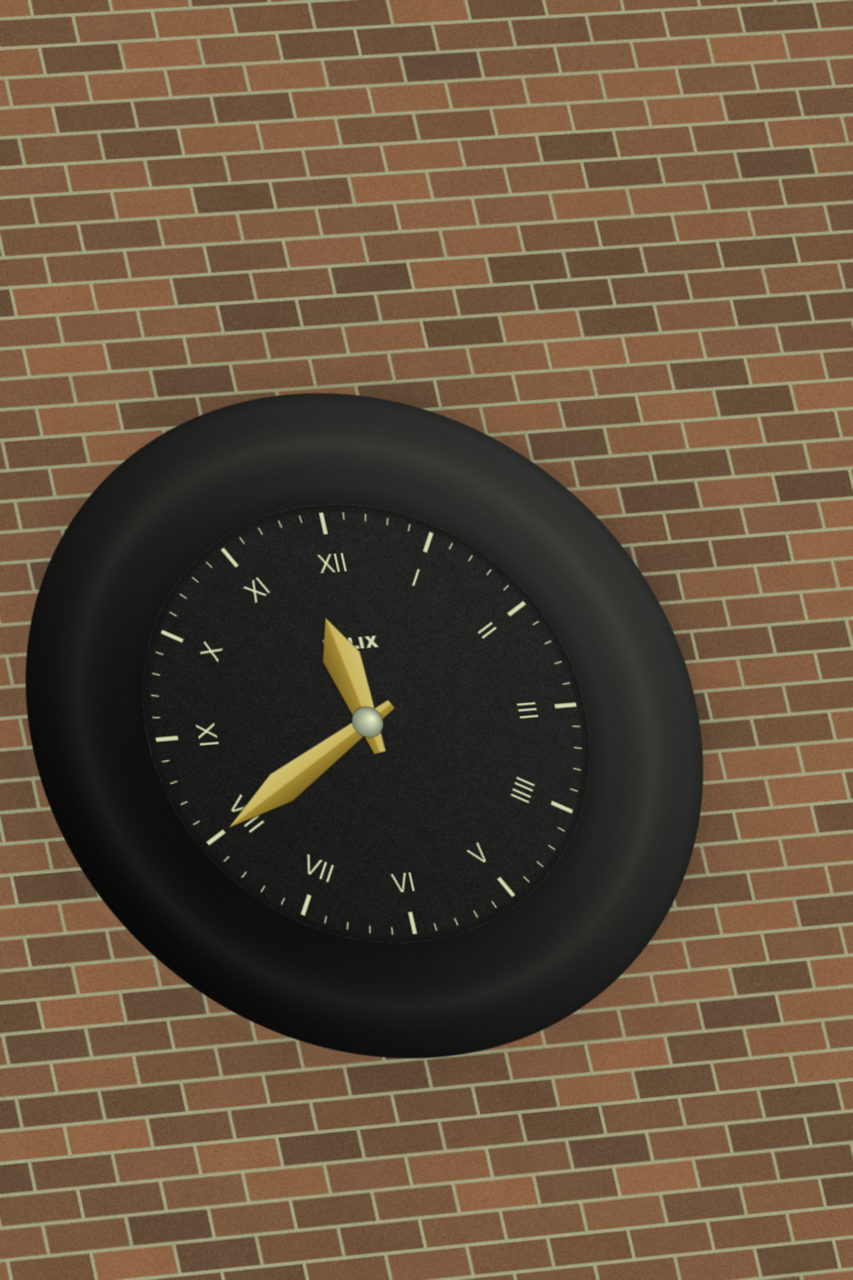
11:40
